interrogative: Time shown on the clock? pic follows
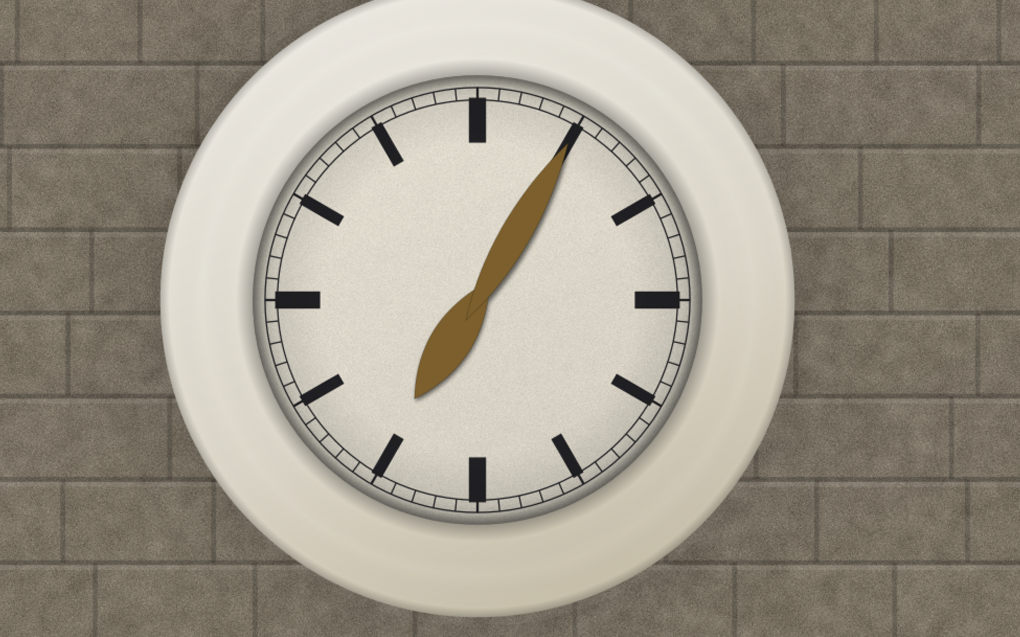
7:05
